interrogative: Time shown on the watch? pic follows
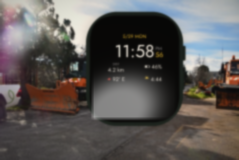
11:58
